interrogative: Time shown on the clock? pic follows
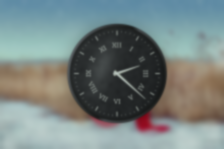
2:22
